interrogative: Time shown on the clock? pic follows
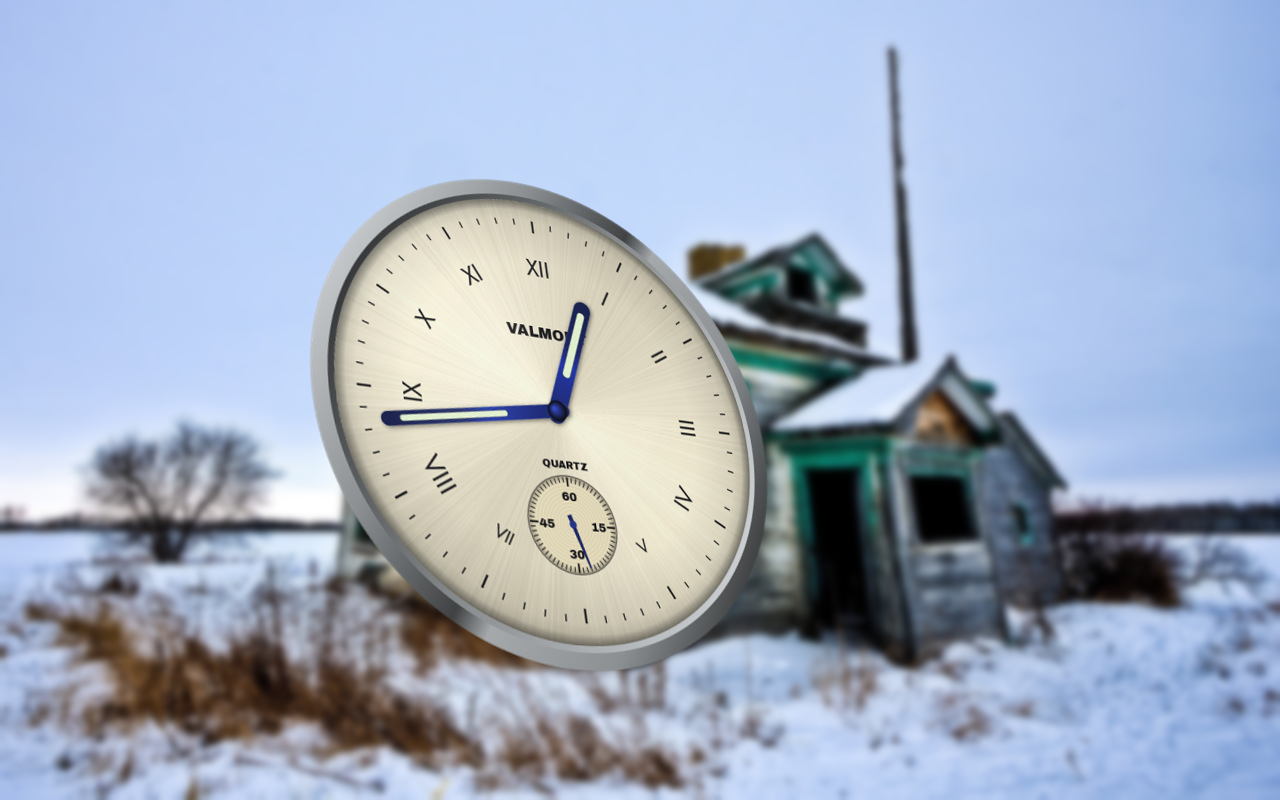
12:43:27
